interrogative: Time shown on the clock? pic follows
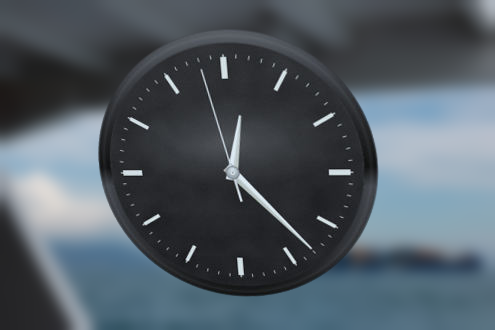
12:22:58
